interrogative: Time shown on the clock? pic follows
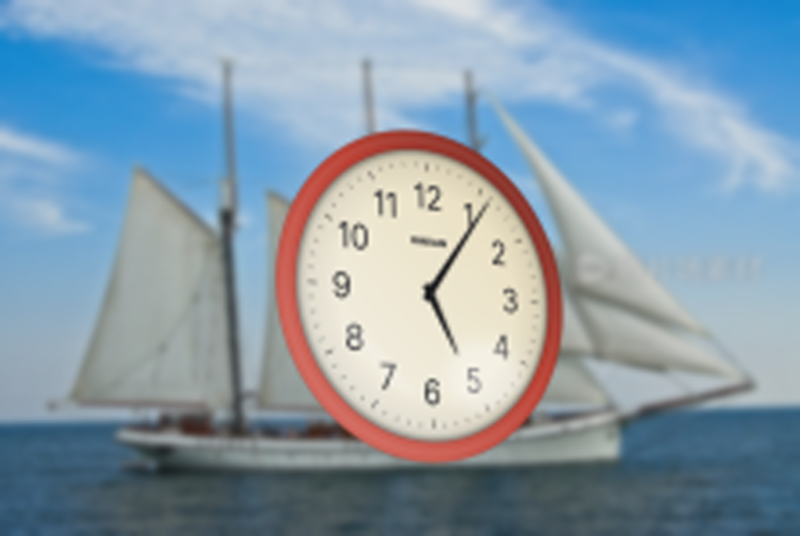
5:06
